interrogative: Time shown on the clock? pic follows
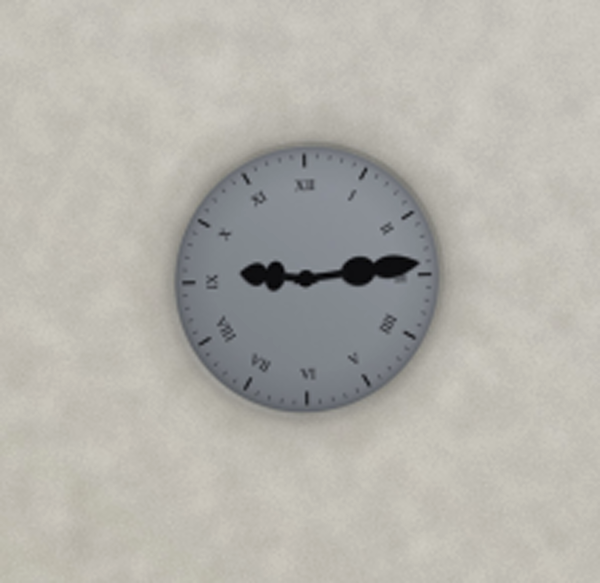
9:14
